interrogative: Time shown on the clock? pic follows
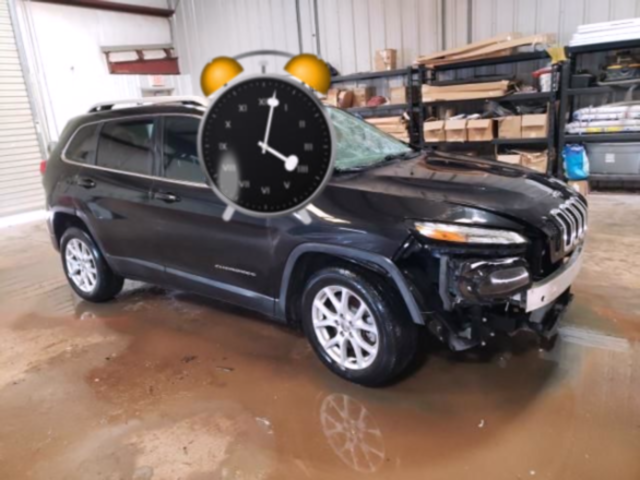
4:02
